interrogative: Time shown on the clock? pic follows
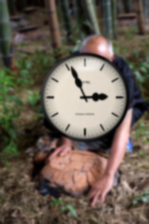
2:56
